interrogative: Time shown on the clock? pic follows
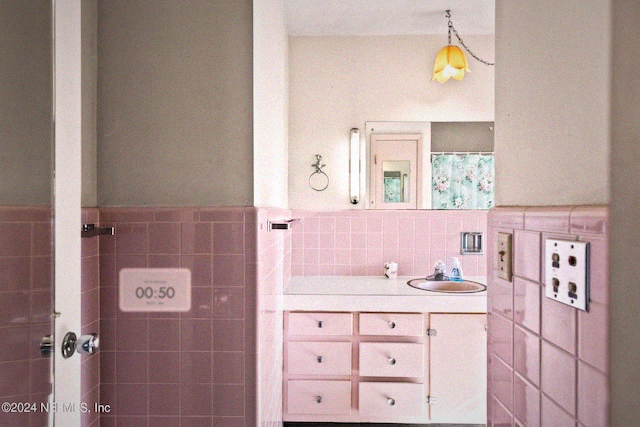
0:50
